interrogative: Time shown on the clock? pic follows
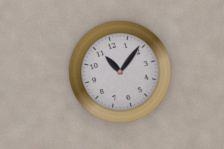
11:09
